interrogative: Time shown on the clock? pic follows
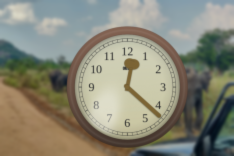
12:22
